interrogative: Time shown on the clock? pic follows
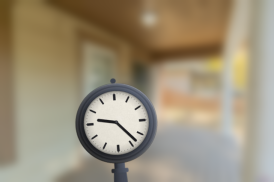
9:23
